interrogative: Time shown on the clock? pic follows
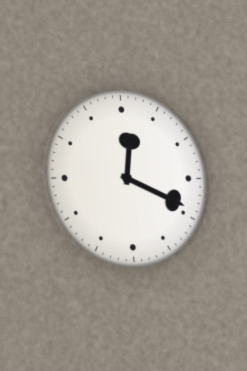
12:19
